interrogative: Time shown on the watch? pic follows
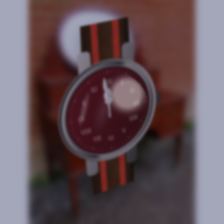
11:59
